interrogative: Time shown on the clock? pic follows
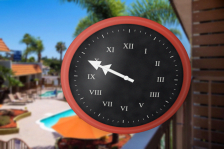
9:49
